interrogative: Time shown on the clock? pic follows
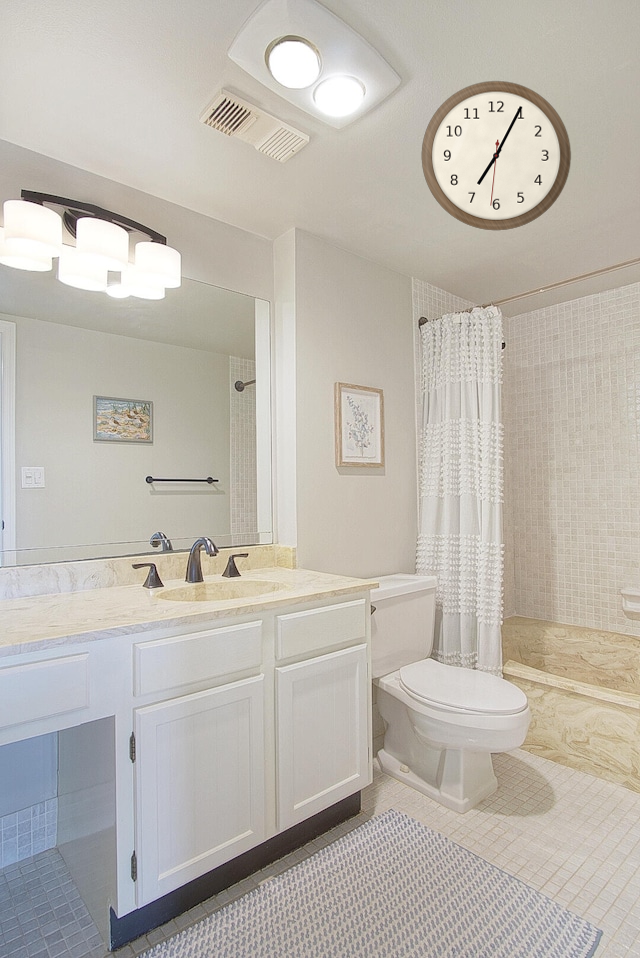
7:04:31
